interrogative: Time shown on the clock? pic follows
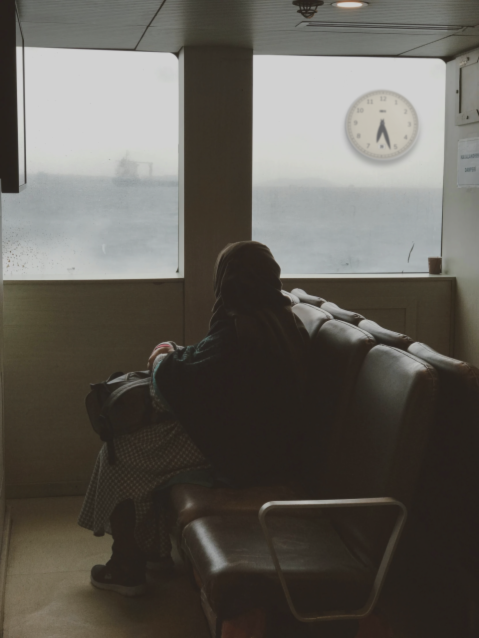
6:27
